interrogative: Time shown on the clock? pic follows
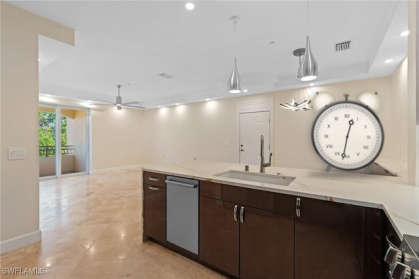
12:32
